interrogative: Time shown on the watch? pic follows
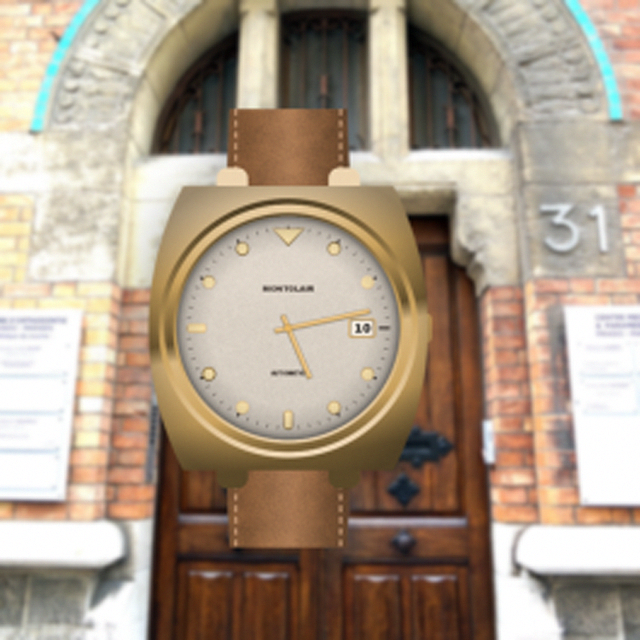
5:13
